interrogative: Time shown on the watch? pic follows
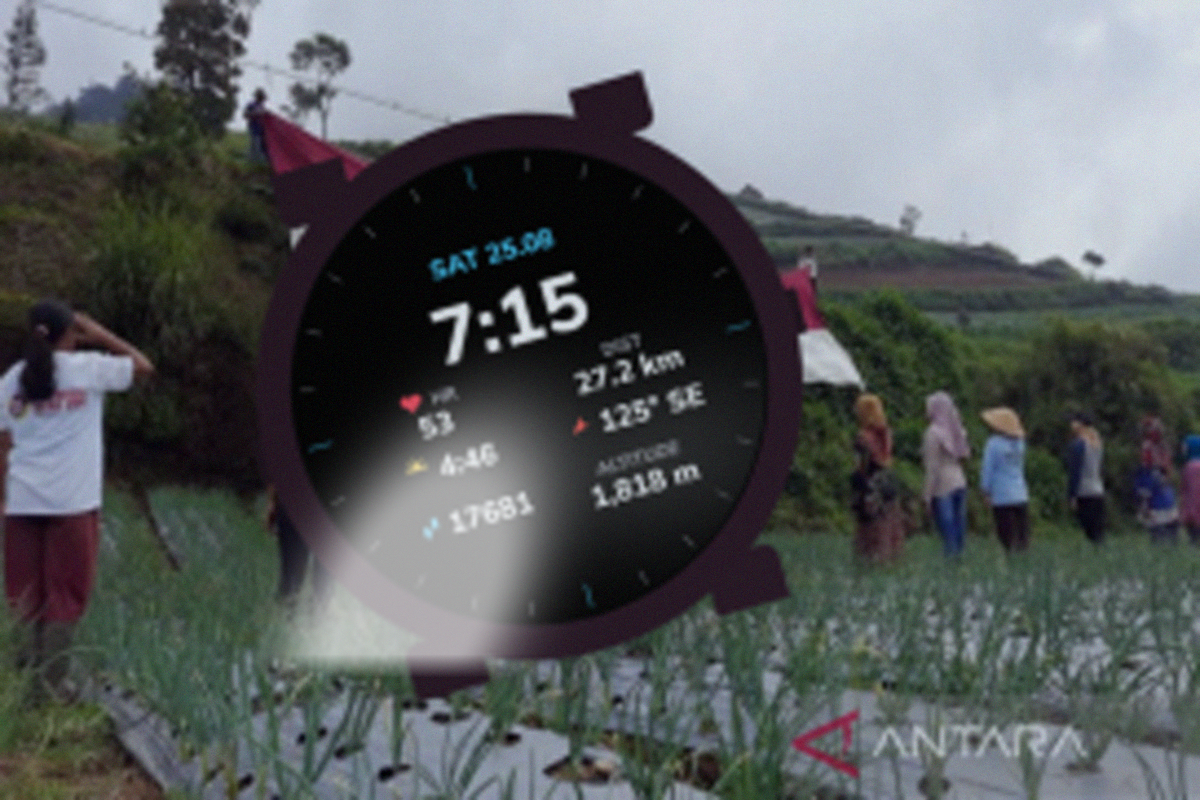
7:15
